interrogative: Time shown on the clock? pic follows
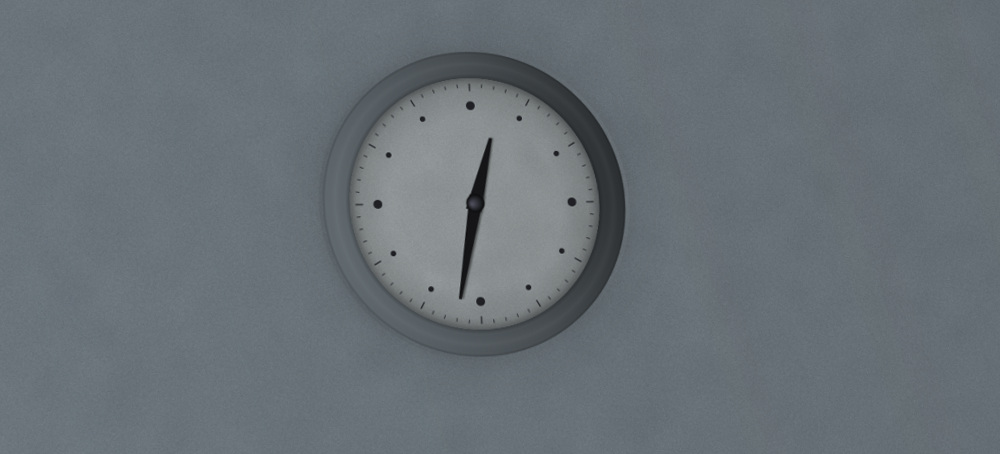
12:32
